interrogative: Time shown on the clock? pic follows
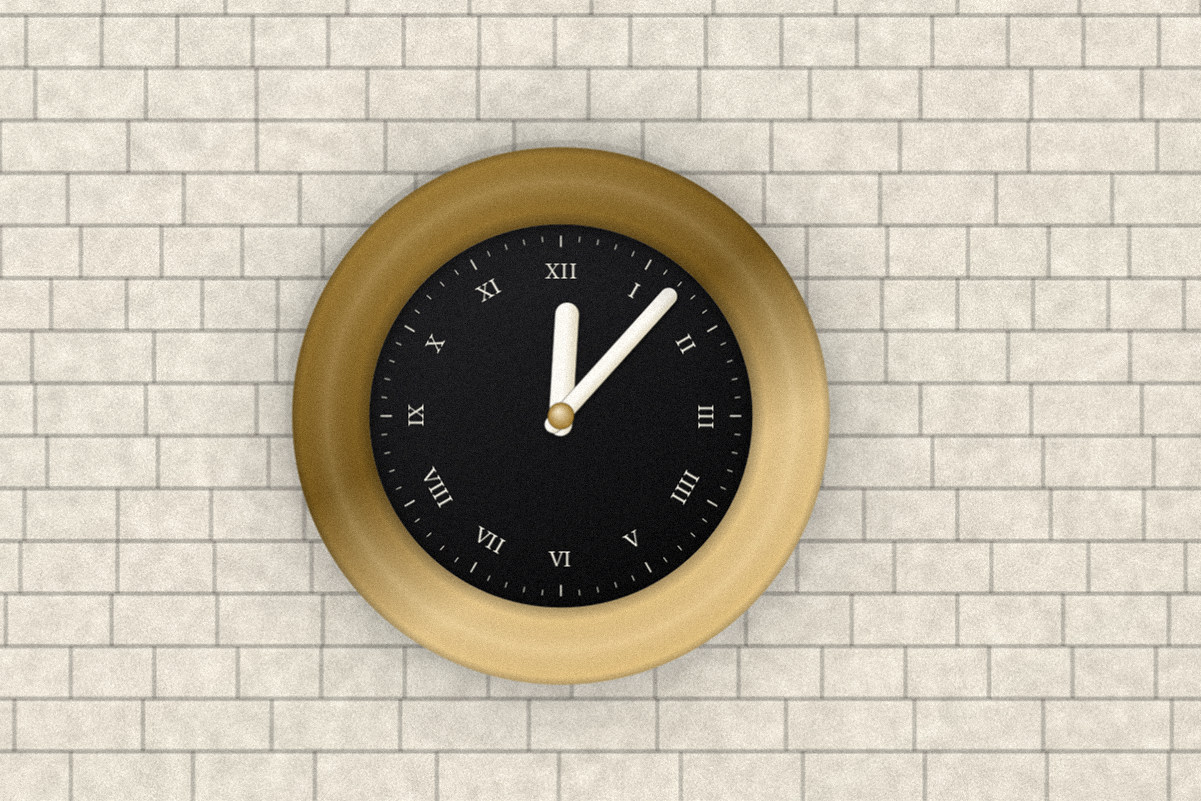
12:07
